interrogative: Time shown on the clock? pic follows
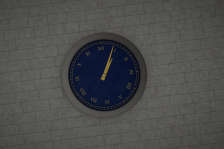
1:04
